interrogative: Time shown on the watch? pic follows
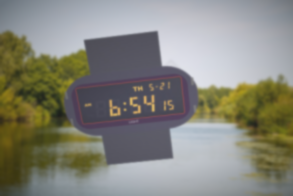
6:54
